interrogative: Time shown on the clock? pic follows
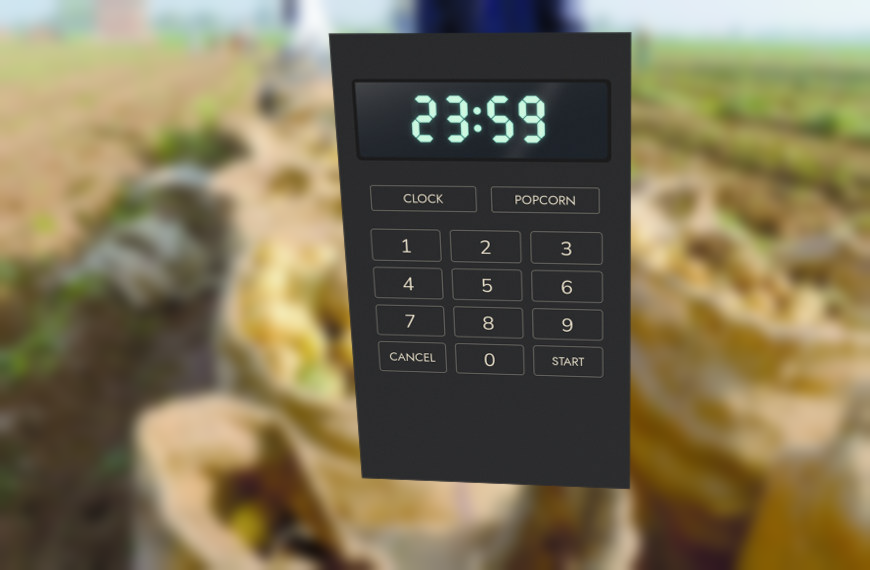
23:59
